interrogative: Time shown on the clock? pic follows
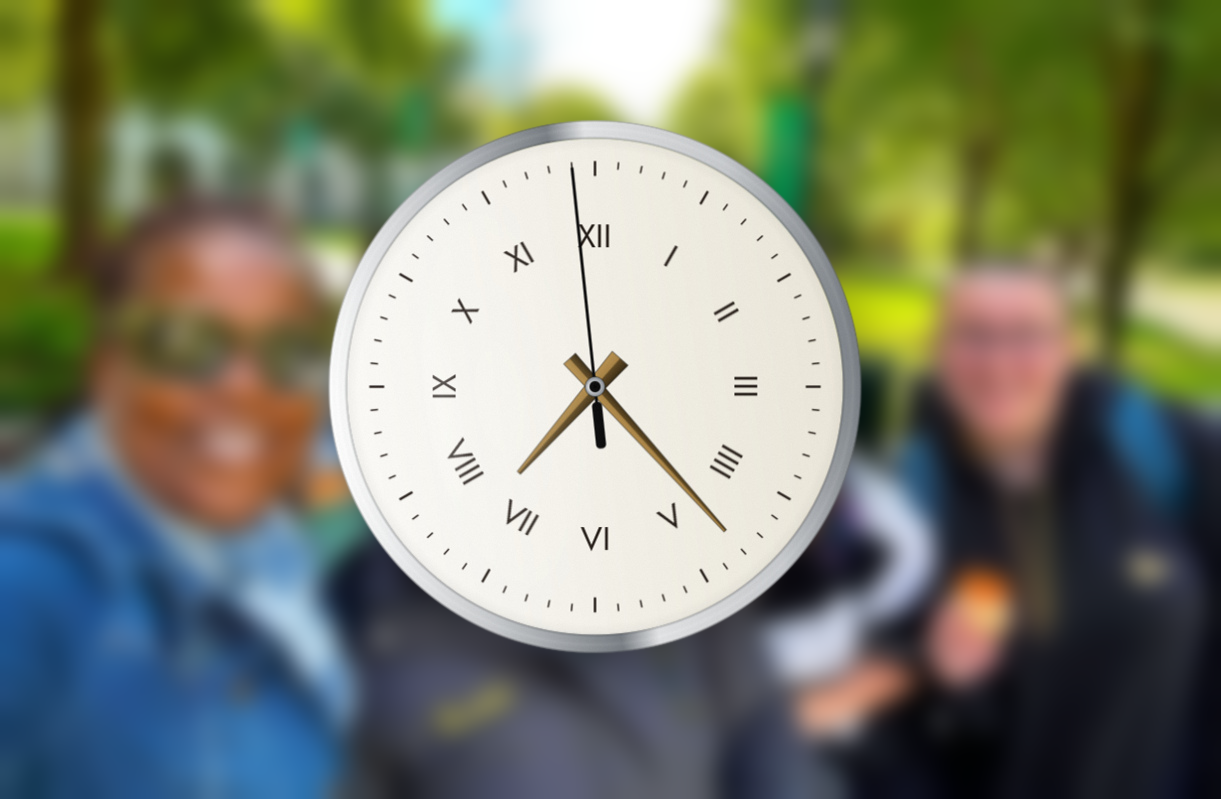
7:22:59
